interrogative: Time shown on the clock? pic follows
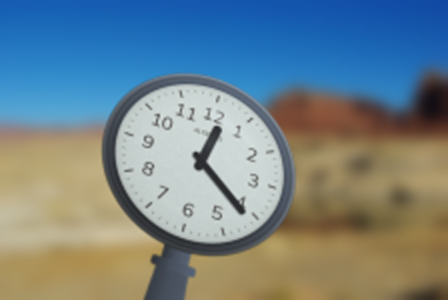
12:21
